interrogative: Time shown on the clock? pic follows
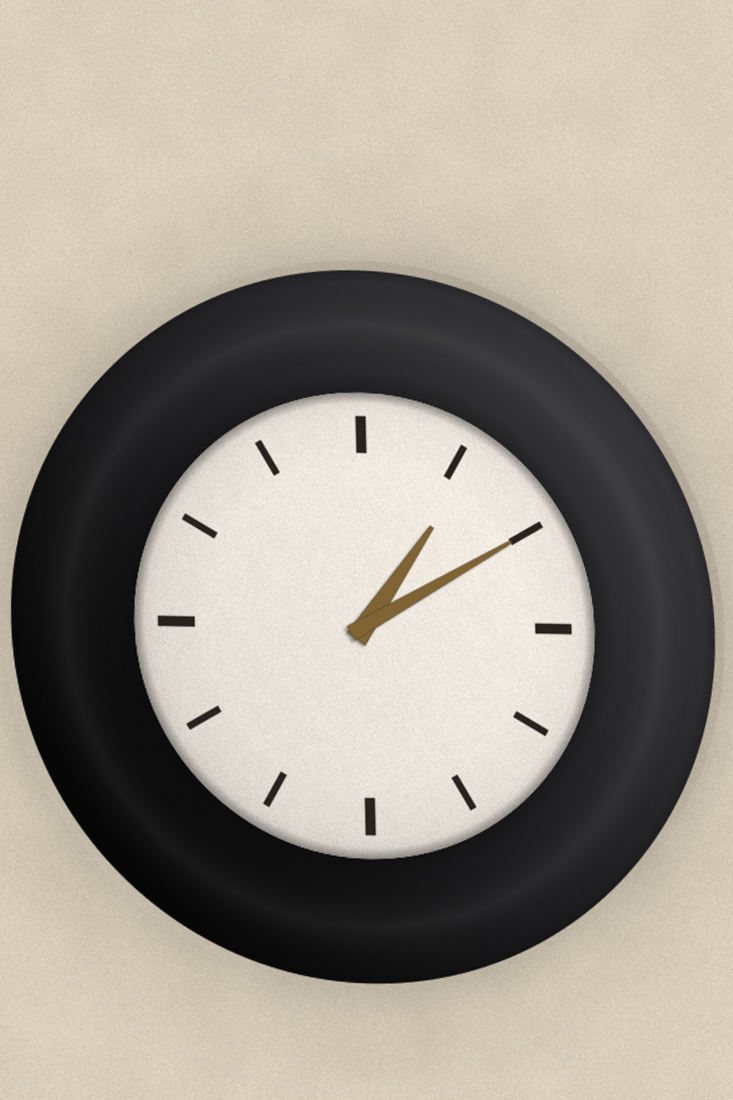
1:10
